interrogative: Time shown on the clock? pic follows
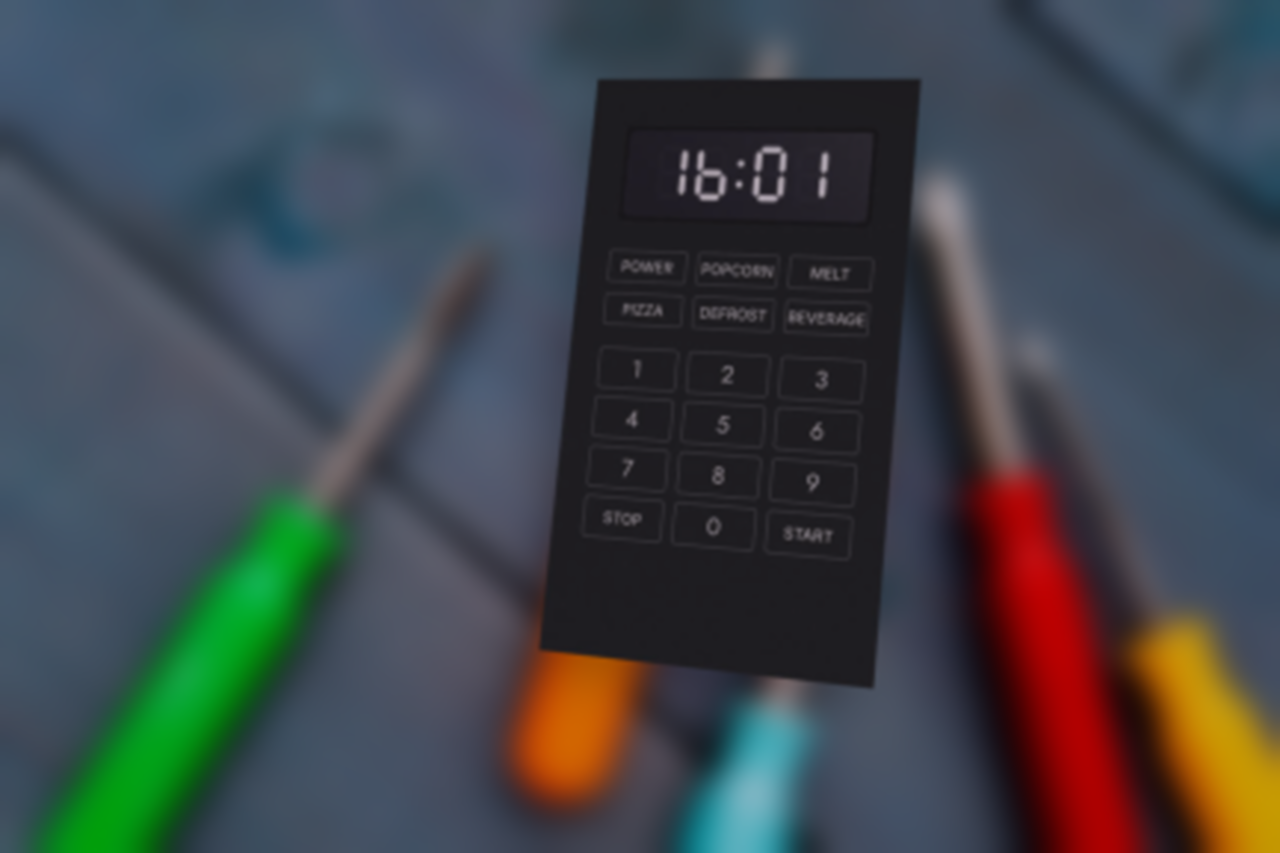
16:01
